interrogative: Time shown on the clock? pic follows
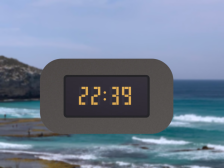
22:39
